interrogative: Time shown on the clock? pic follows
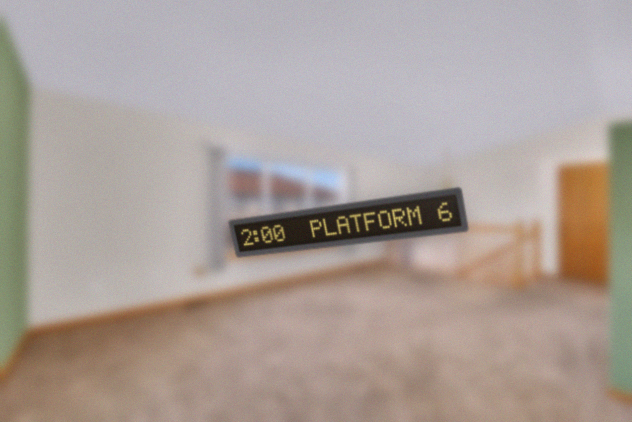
2:00
